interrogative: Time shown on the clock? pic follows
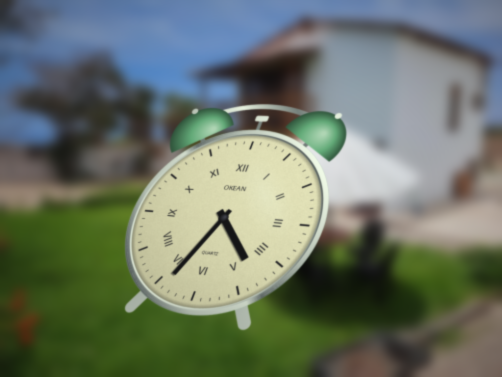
4:34
